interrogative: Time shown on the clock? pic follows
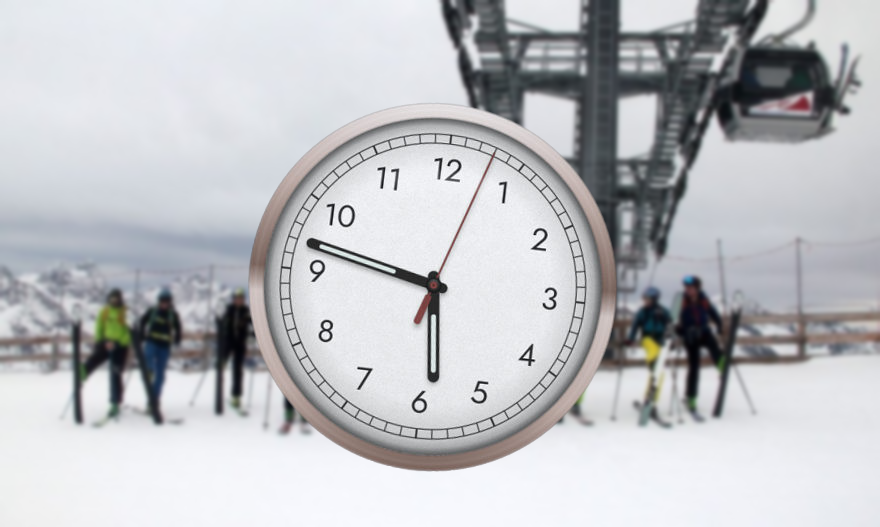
5:47:03
